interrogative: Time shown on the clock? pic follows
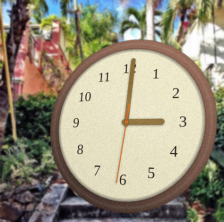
3:00:31
